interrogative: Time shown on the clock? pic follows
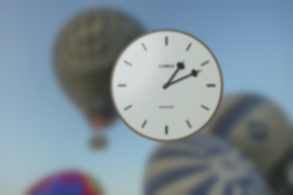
1:11
